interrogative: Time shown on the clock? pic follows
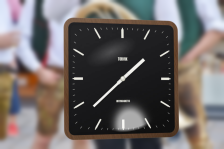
1:38
